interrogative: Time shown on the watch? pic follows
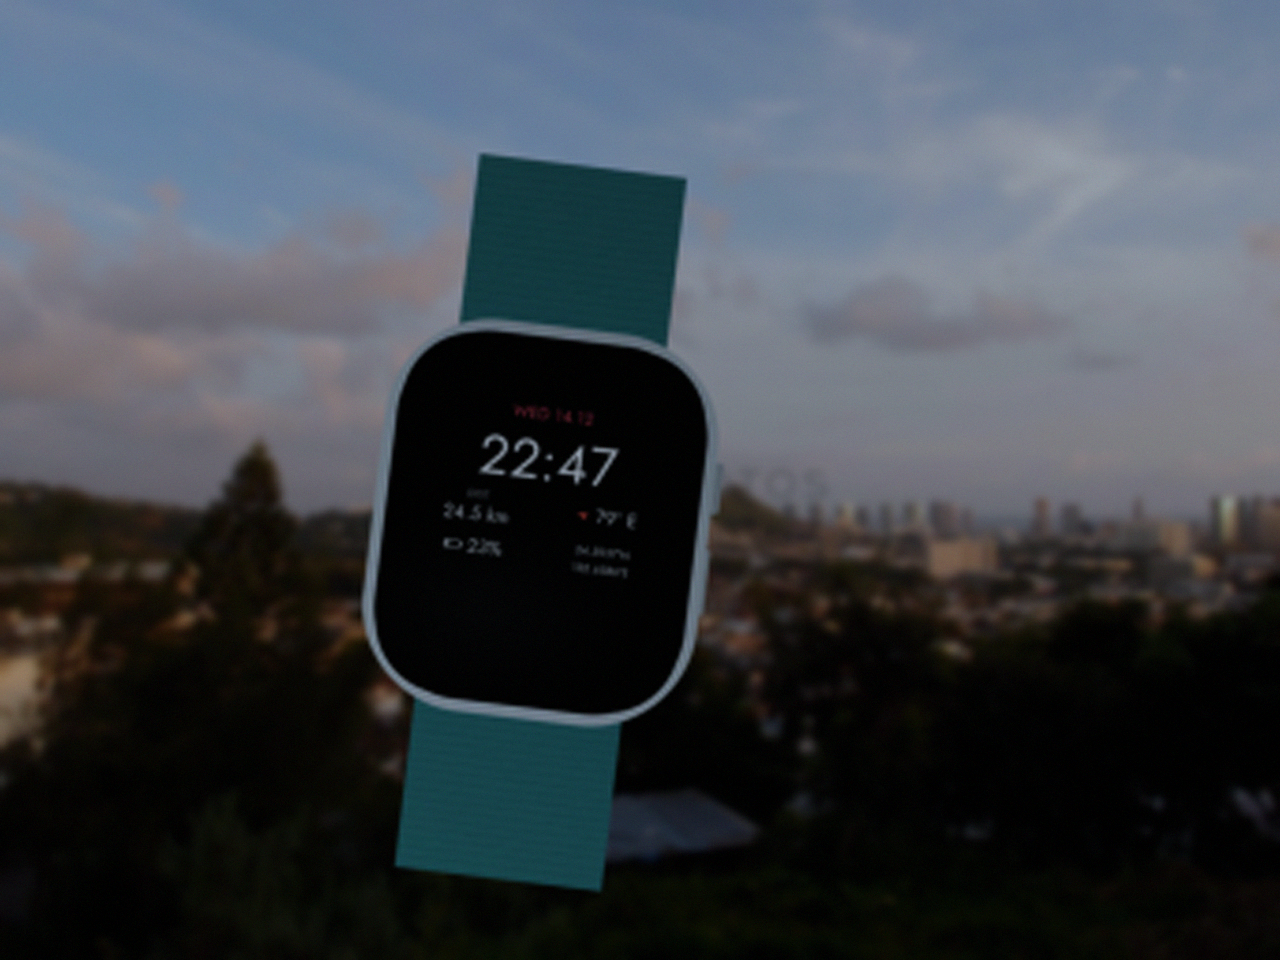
22:47
